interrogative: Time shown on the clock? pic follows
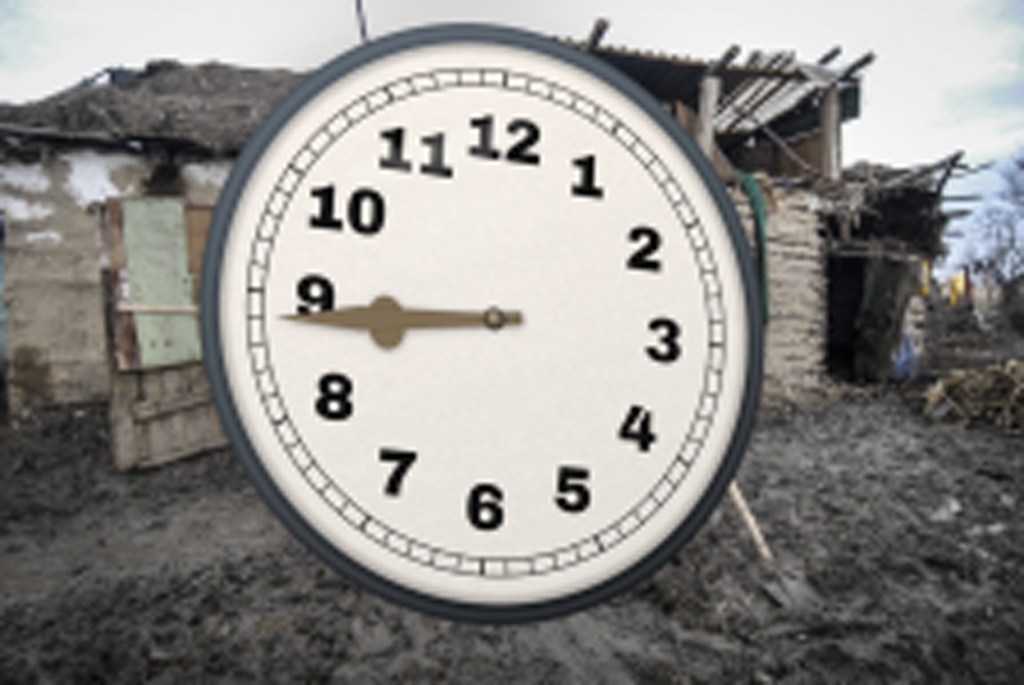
8:44
